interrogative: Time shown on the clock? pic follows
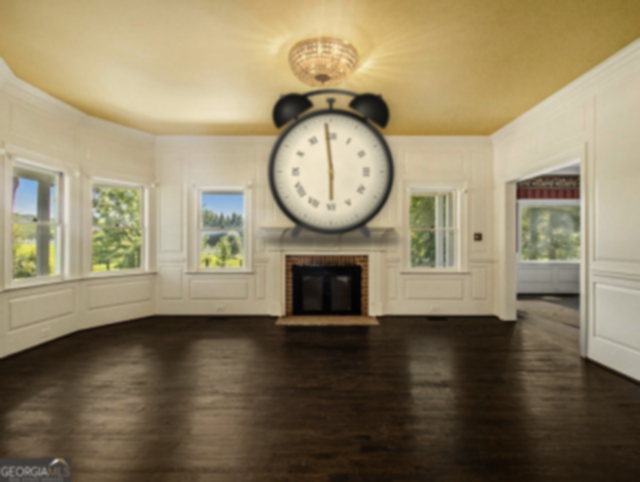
5:59
